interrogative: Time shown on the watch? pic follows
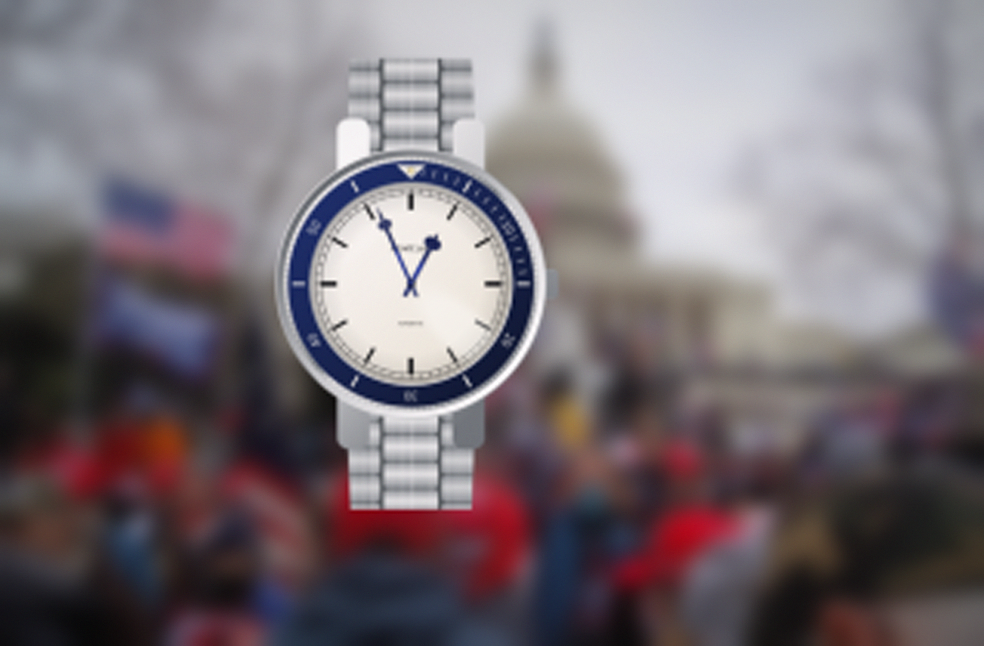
12:56
